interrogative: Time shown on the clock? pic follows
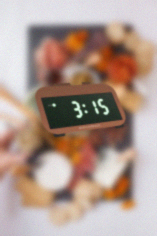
3:15
